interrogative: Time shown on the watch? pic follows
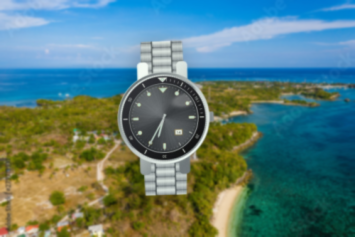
6:35
